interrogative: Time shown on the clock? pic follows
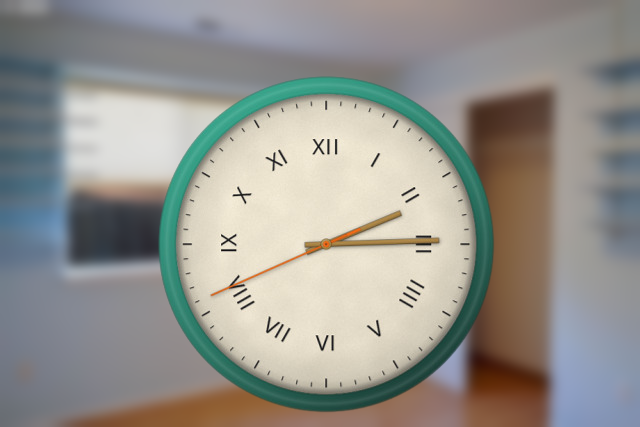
2:14:41
